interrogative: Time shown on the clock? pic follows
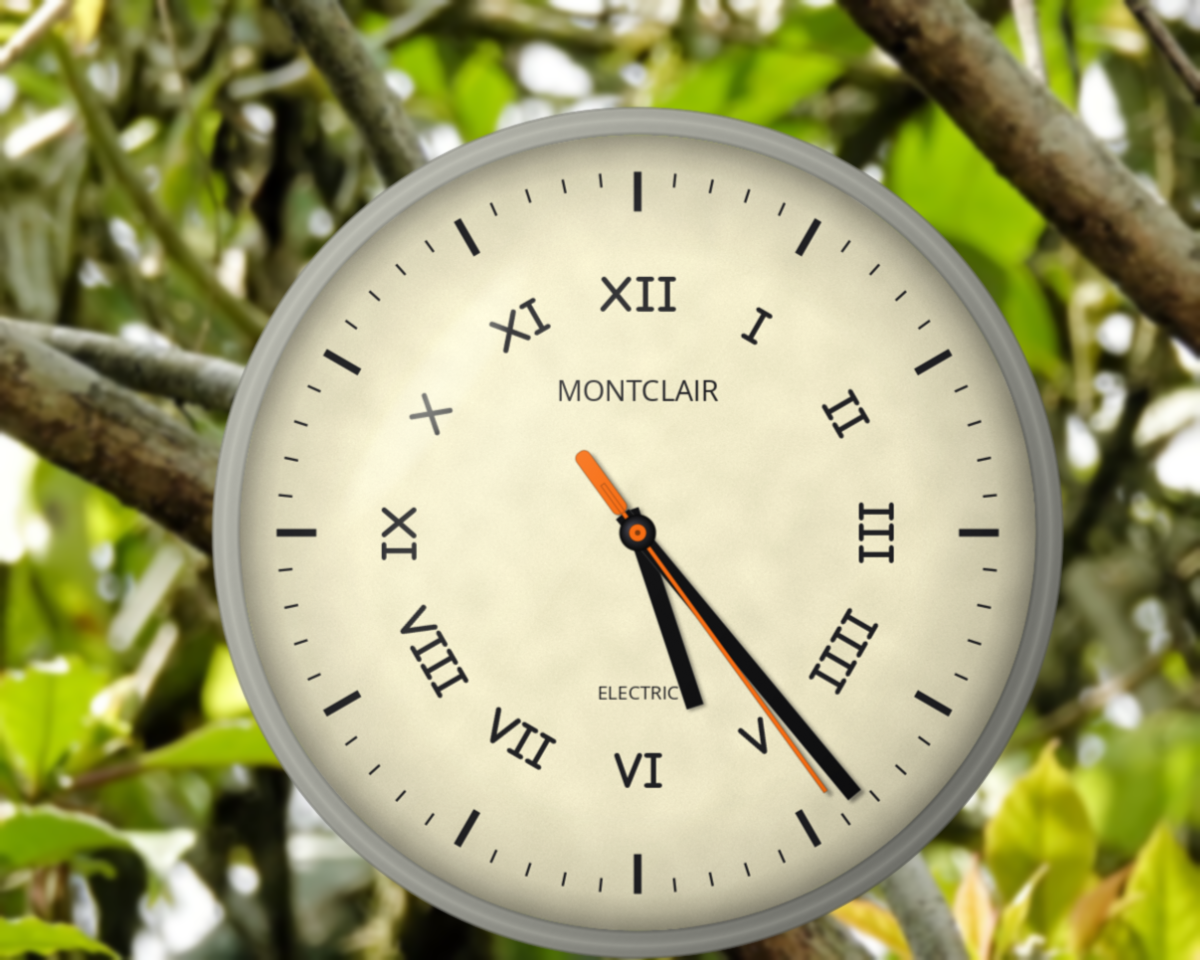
5:23:24
